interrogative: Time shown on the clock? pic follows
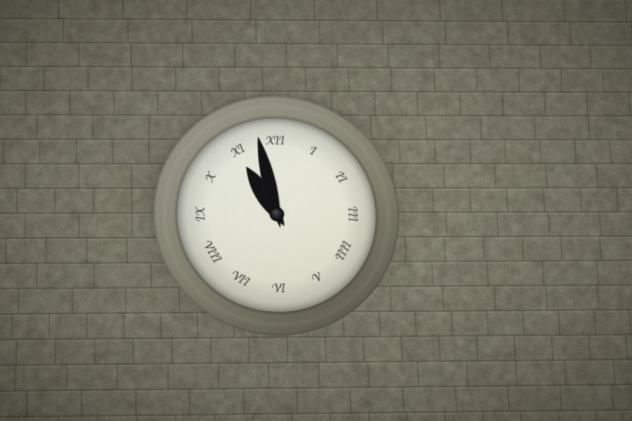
10:58
